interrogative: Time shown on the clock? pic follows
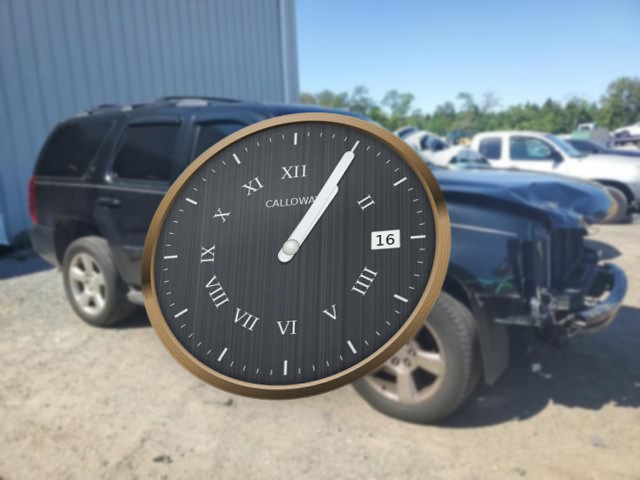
1:05
